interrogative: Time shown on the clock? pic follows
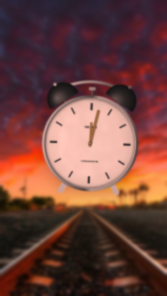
12:02
